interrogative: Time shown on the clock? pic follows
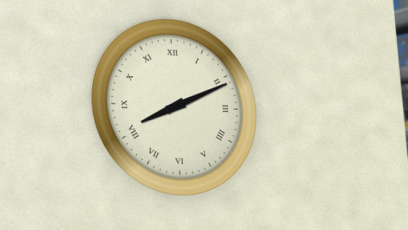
8:11
